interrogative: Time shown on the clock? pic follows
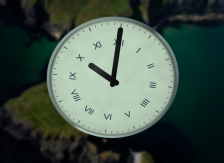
10:00
